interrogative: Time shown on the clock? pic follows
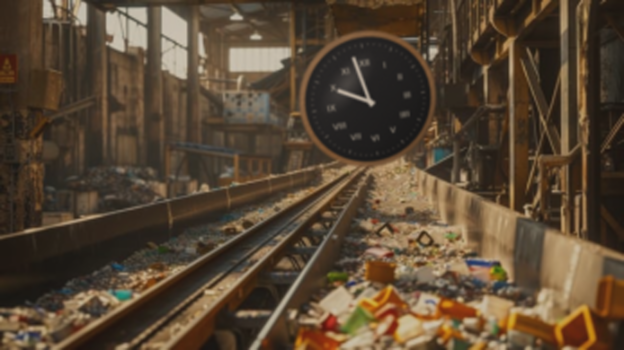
9:58
